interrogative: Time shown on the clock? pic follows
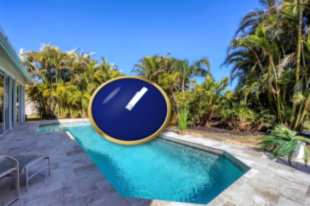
1:06
